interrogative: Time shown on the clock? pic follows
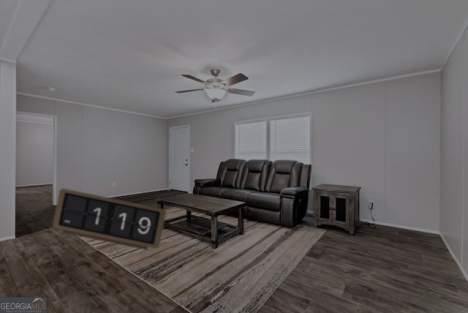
1:19
